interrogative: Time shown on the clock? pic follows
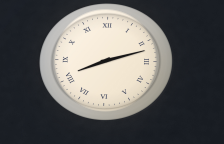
8:12
